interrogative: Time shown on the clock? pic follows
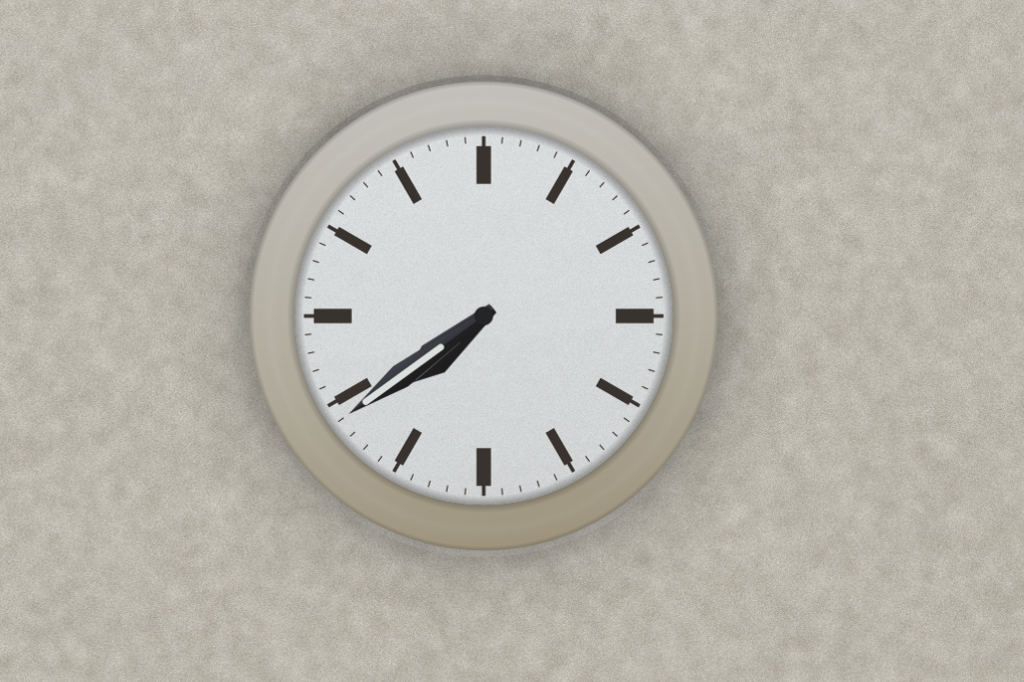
7:39
